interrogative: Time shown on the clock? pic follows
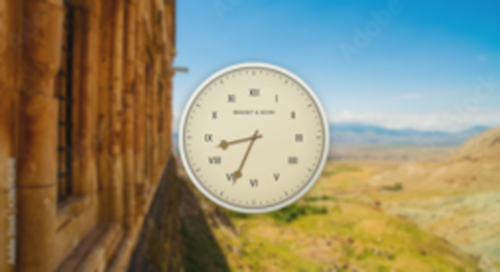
8:34
